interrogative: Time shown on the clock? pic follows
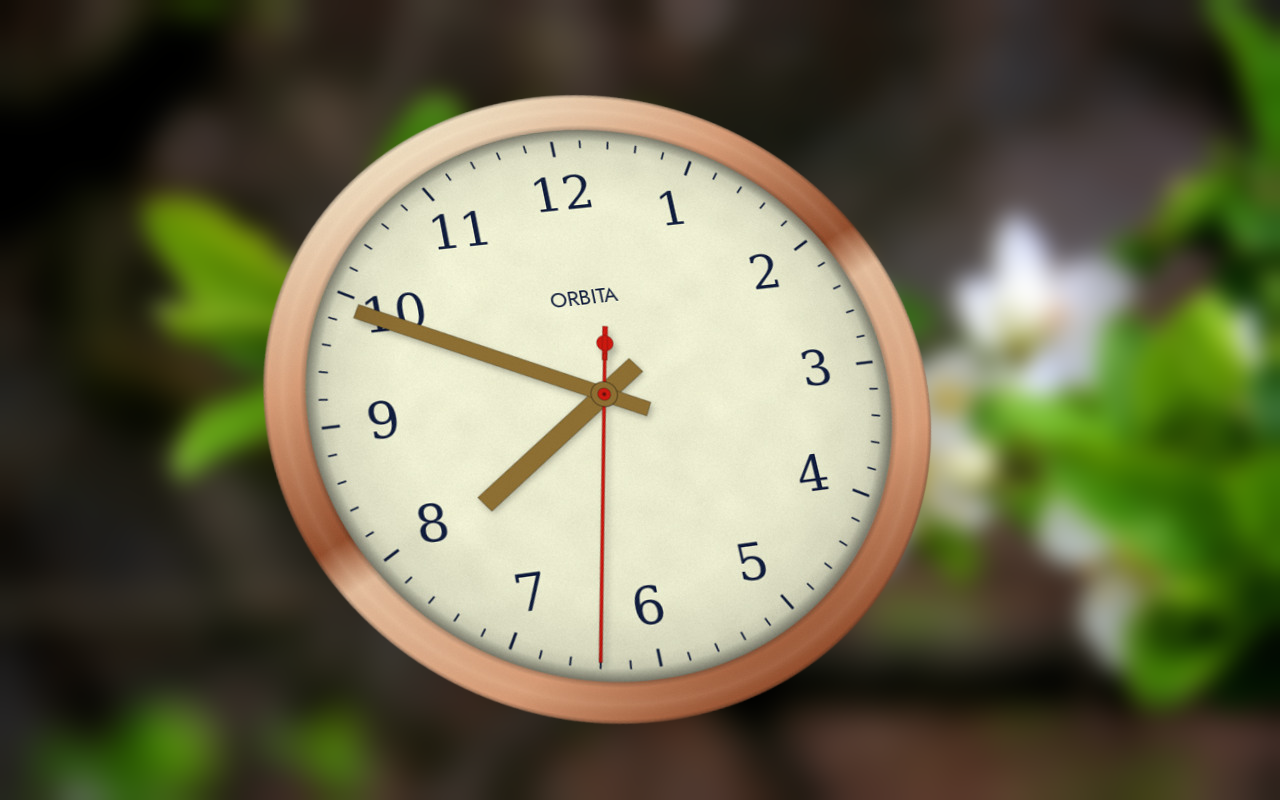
7:49:32
